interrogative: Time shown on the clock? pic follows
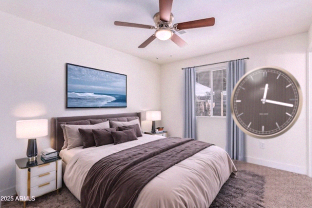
12:17
